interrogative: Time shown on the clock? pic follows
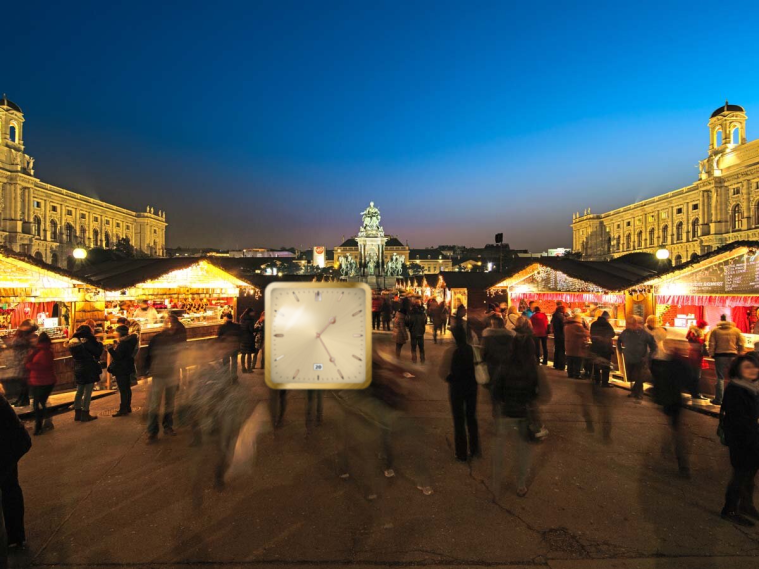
1:25
